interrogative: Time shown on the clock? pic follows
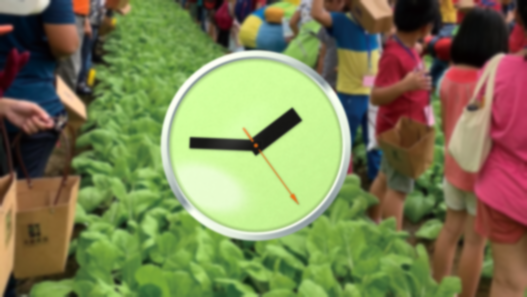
1:45:24
